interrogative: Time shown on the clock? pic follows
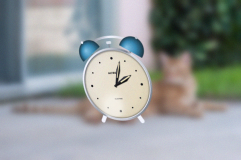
2:03
